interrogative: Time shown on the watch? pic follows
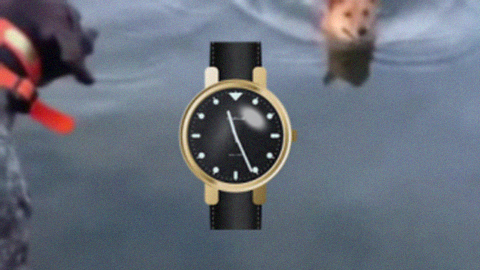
11:26
